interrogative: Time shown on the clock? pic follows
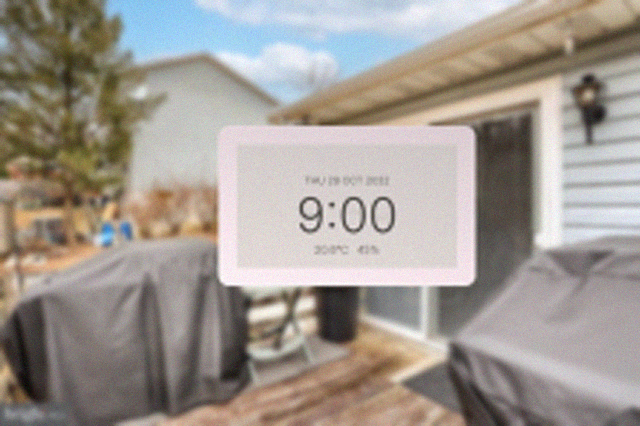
9:00
